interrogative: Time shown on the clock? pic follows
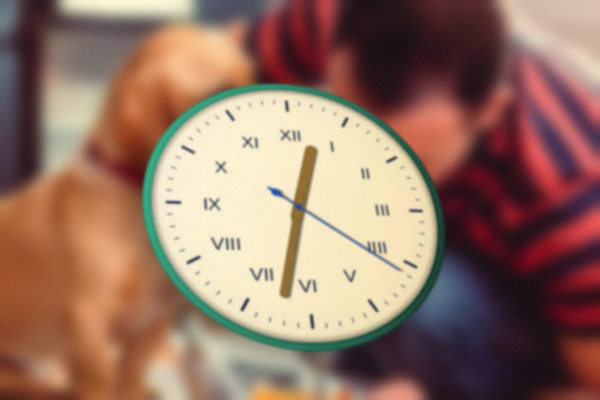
12:32:21
